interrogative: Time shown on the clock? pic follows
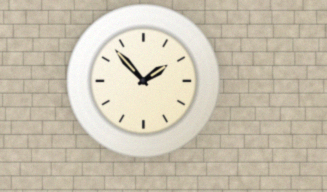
1:53
